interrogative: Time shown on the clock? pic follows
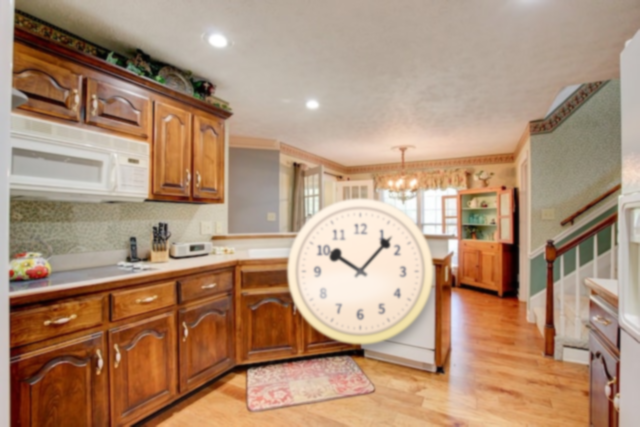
10:07
